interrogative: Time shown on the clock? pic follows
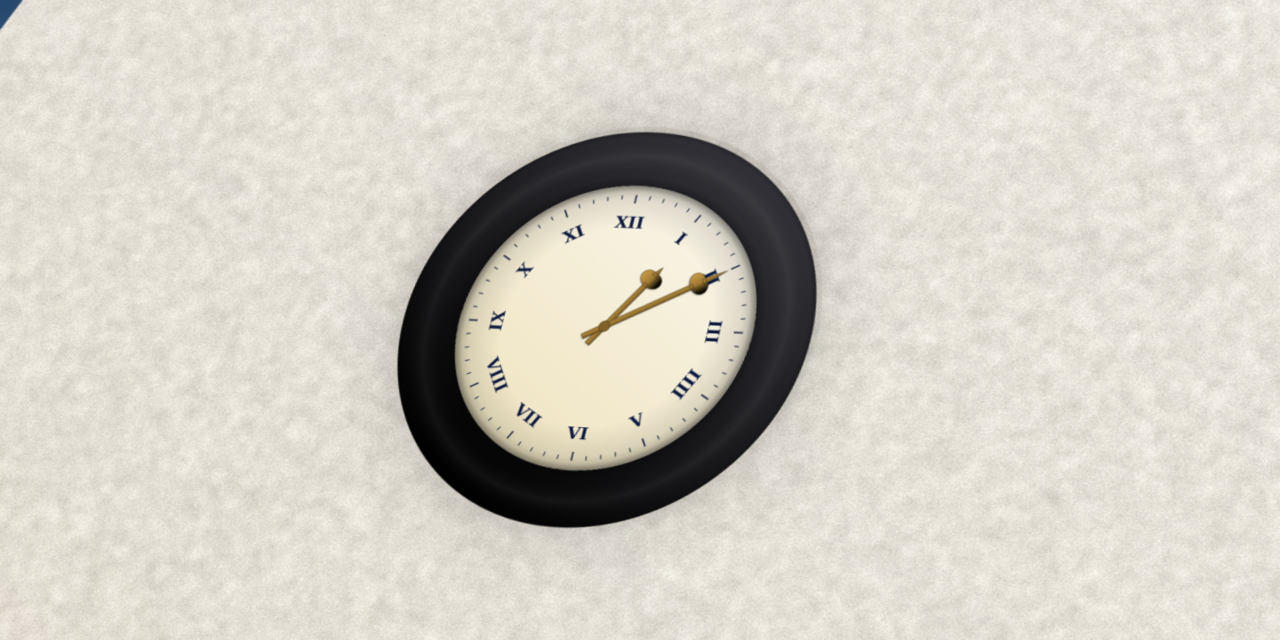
1:10
